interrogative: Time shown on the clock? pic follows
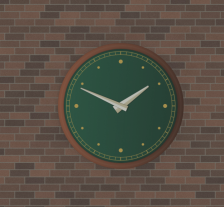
1:49
